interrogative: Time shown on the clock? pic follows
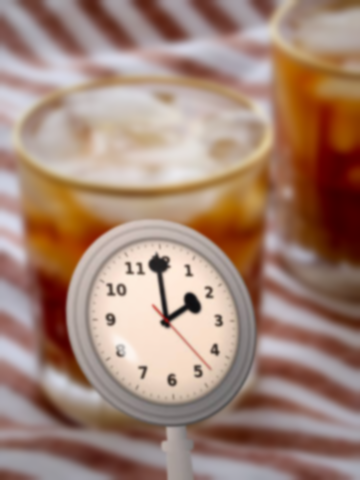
1:59:23
